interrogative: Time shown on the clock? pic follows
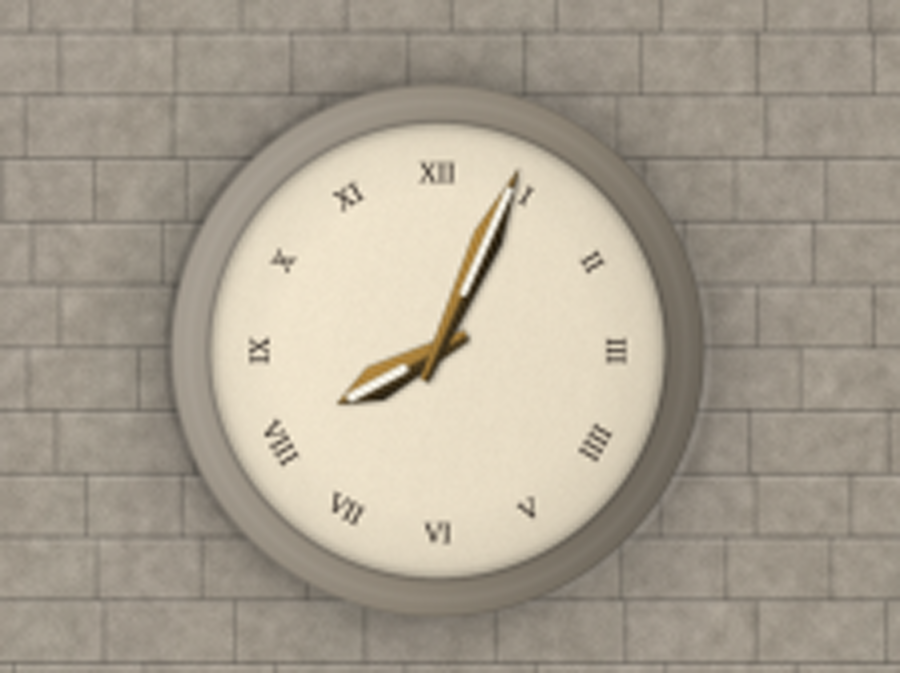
8:04
